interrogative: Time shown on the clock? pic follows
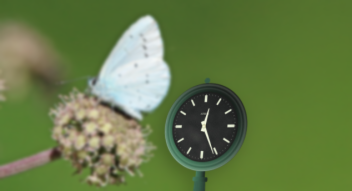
12:26
